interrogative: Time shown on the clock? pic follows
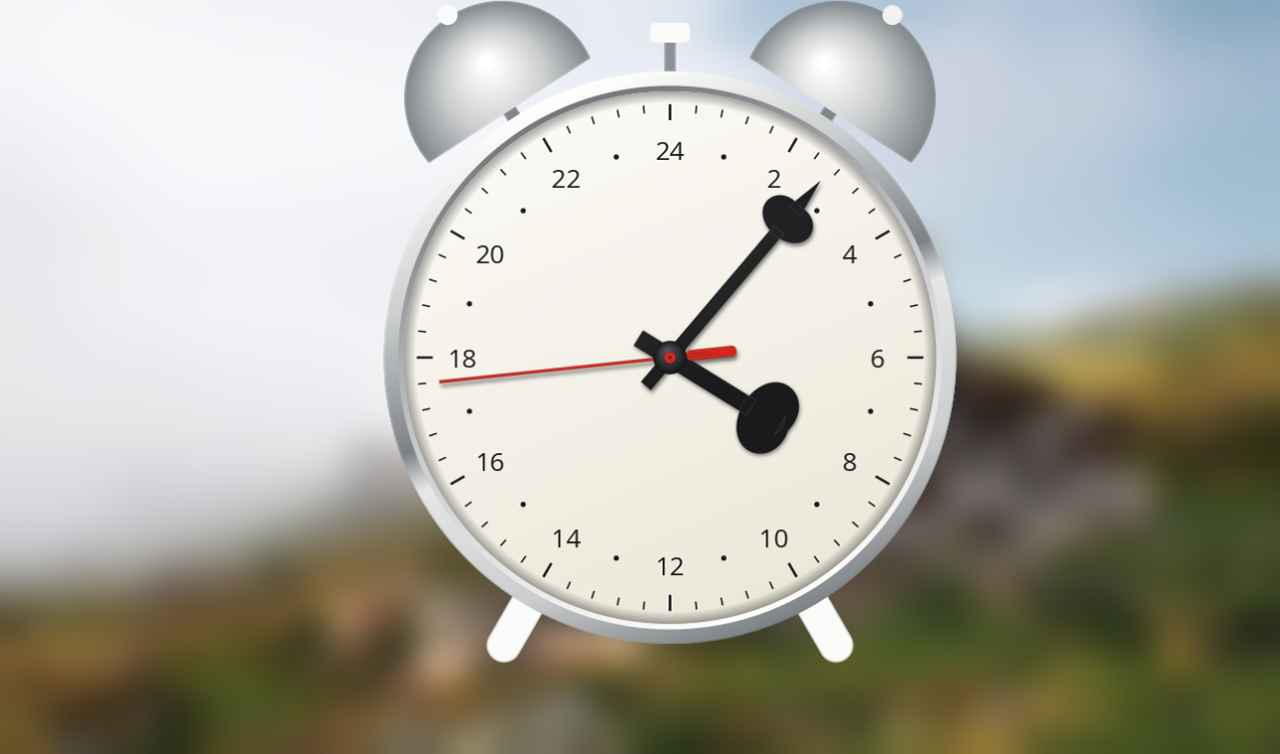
8:06:44
